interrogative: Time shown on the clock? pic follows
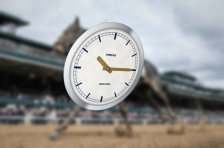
10:15
